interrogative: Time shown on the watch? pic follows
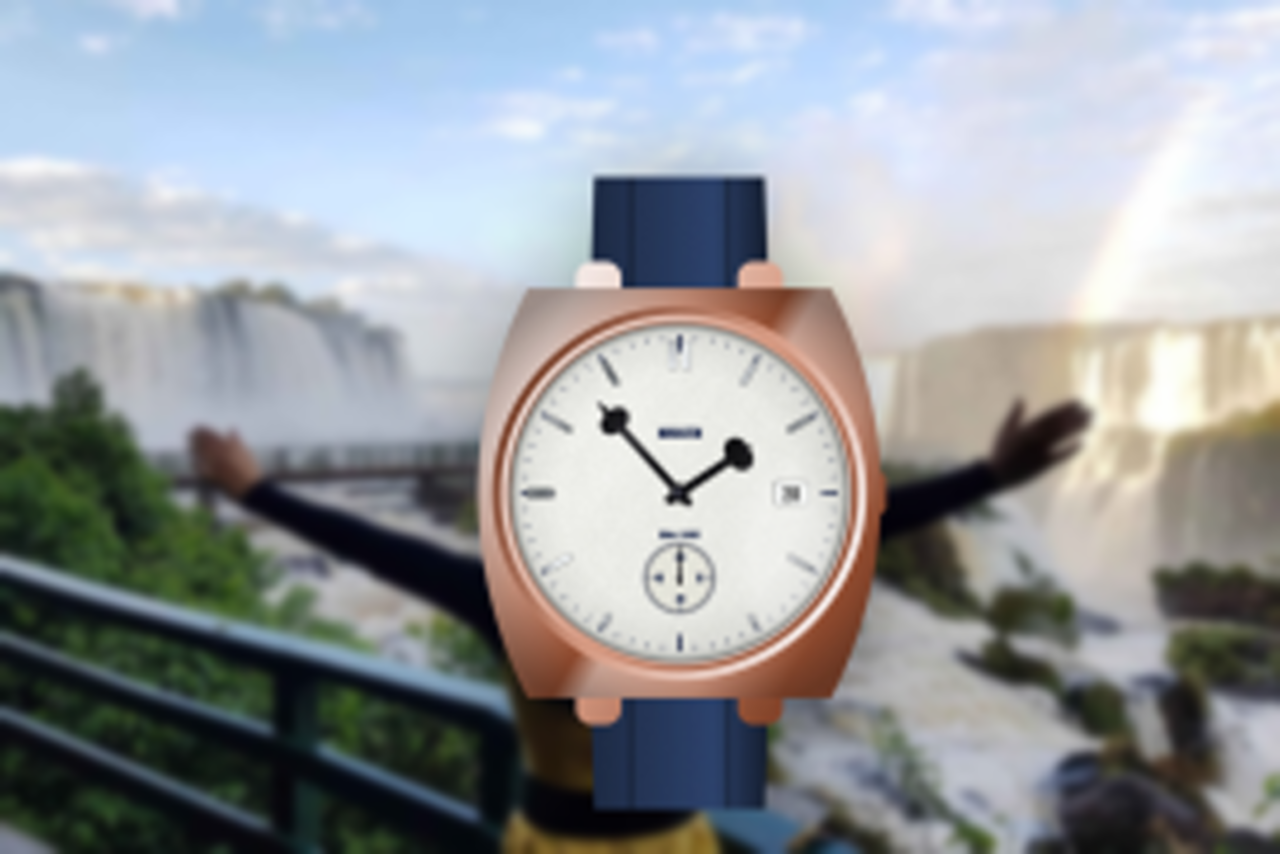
1:53
